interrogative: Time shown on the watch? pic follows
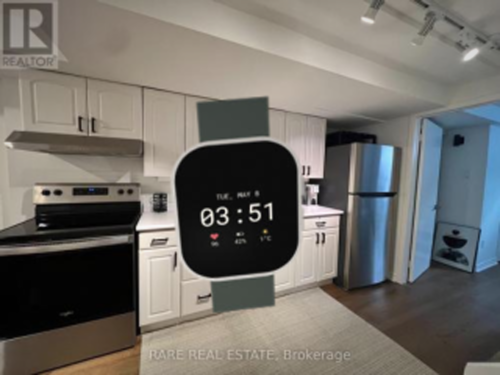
3:51
